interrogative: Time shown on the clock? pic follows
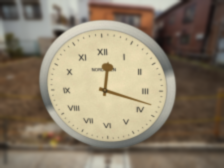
12:18
